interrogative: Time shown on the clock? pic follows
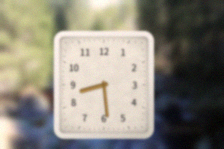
8:29
